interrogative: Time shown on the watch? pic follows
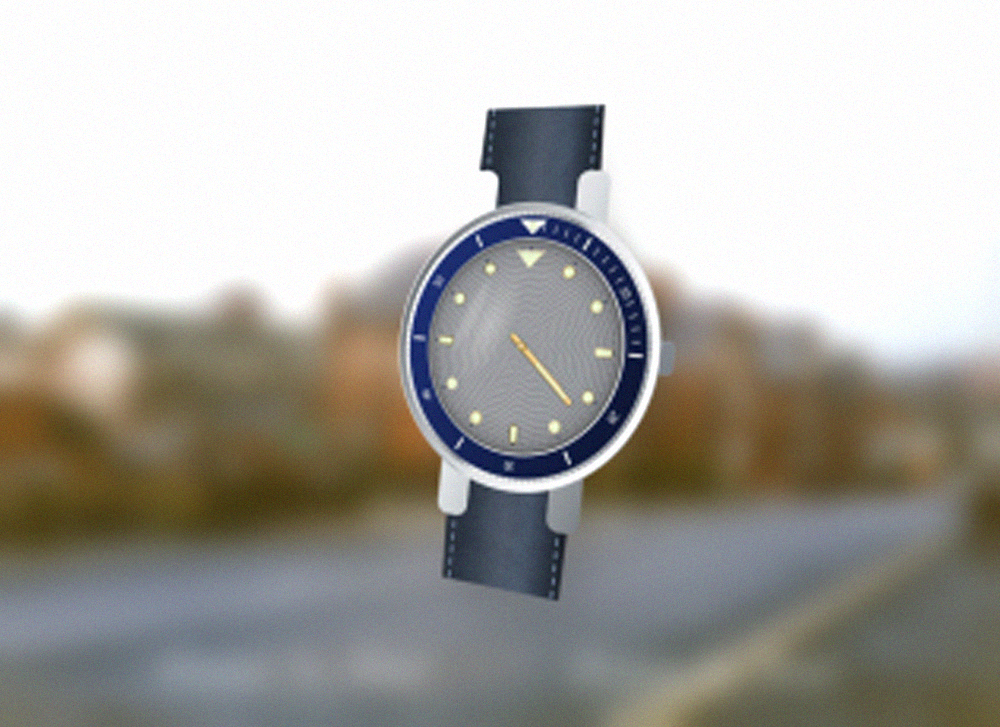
4:22
